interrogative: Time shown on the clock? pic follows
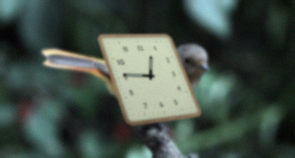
12:46
